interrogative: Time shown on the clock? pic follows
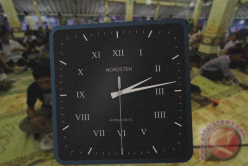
2:13:30
